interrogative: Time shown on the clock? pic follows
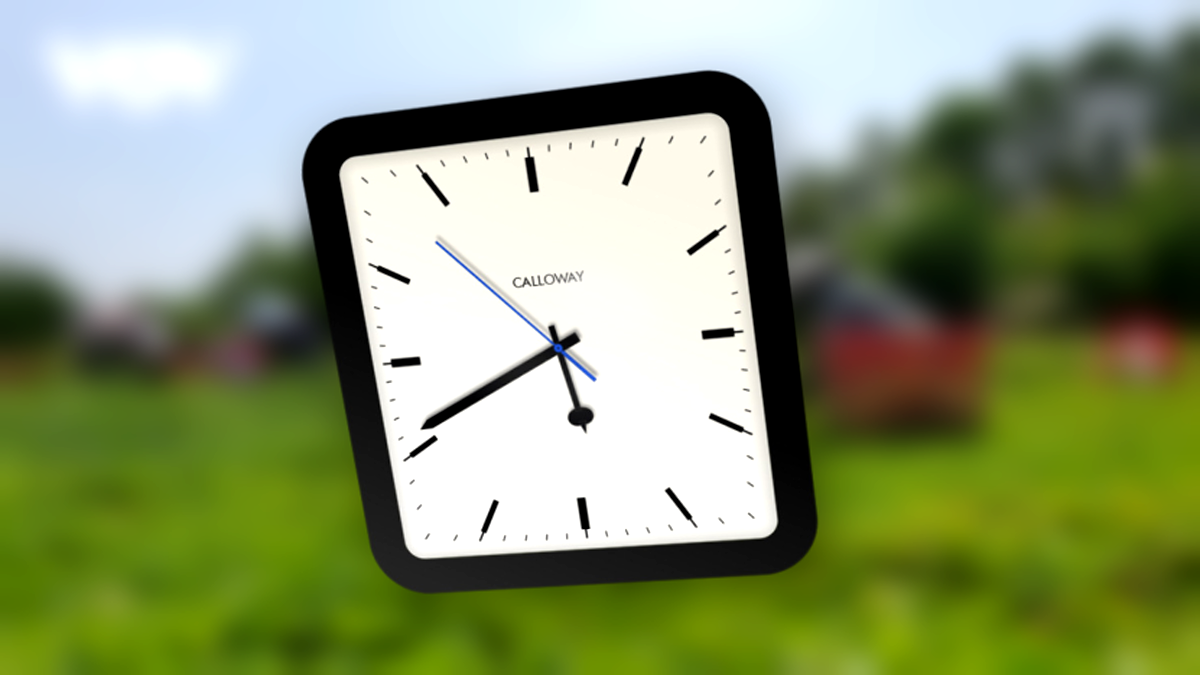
5:40:53
